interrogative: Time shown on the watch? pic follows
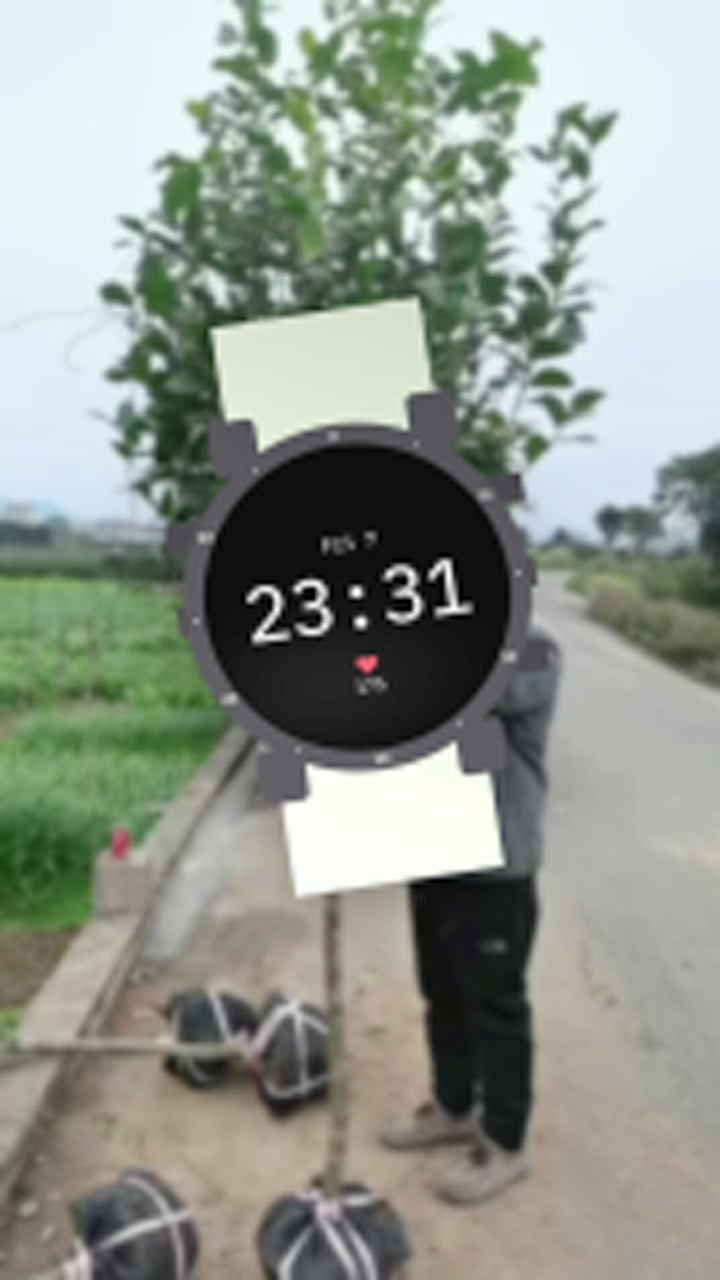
23:31
